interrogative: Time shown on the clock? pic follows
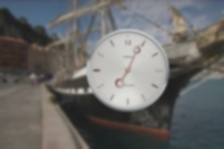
7:04
